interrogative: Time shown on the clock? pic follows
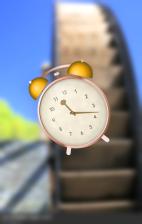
11:18
